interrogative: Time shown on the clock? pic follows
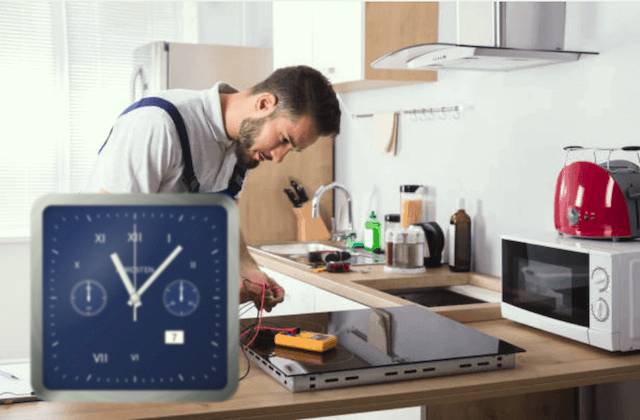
11:07
